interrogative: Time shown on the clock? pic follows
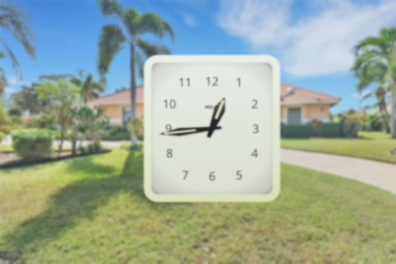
12:44
